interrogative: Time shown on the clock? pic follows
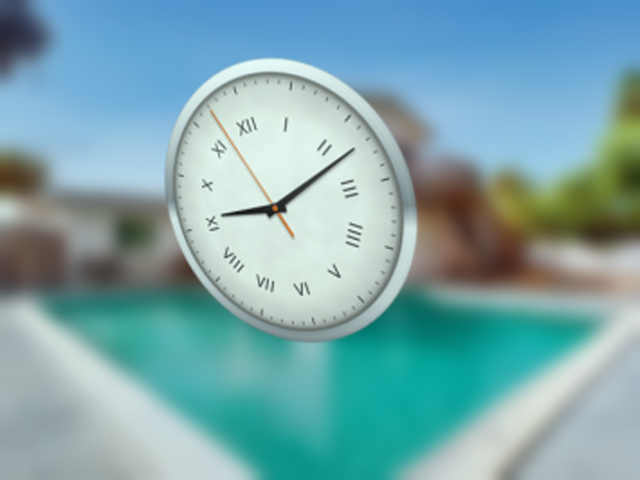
9:11:57
